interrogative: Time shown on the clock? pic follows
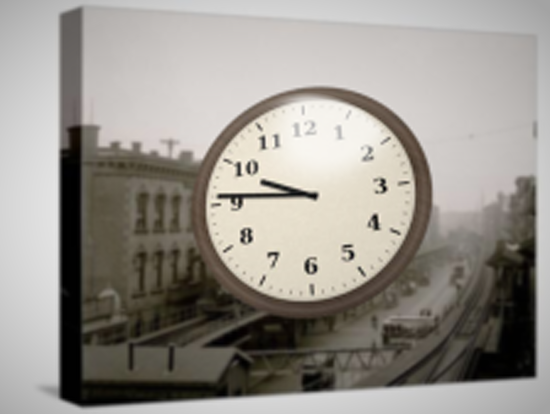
9:46
